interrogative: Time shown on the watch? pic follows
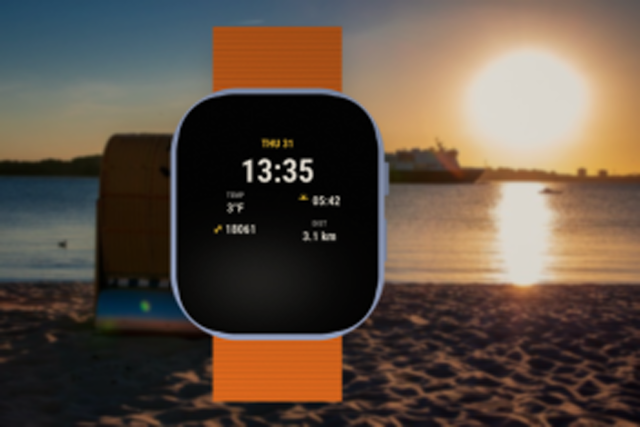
13:35
